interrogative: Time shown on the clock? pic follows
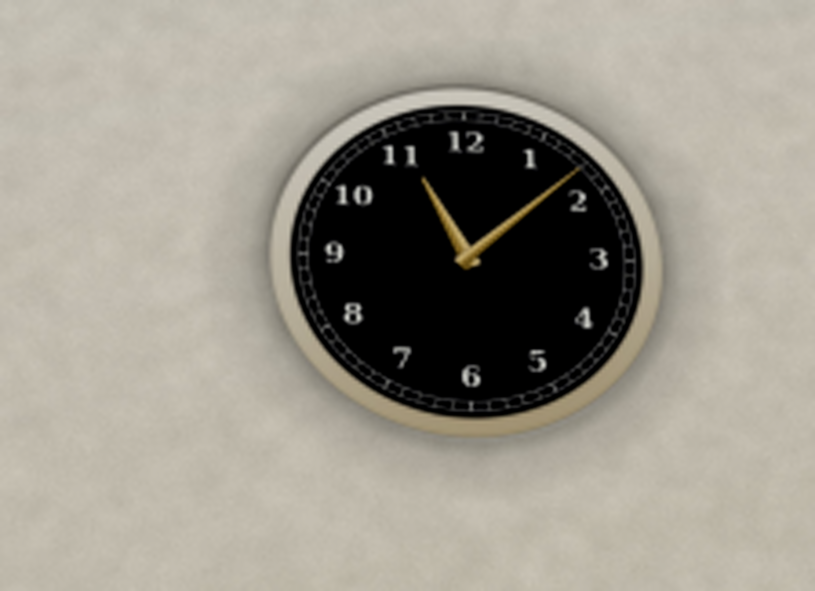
11:08
